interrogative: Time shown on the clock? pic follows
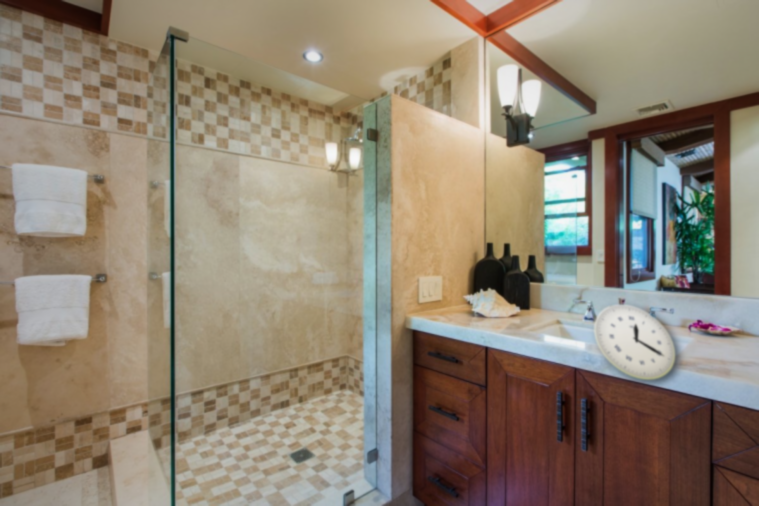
12:20
